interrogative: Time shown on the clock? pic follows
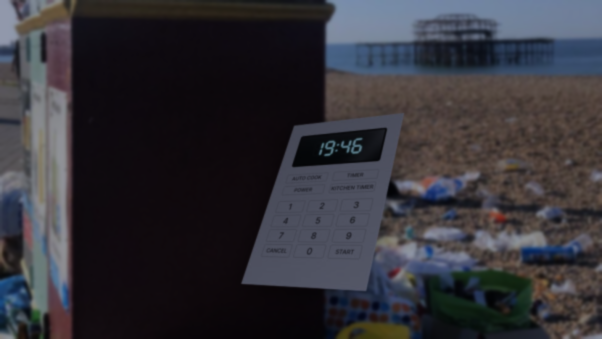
19:46
